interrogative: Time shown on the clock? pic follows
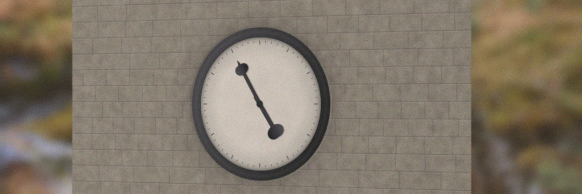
4:55
